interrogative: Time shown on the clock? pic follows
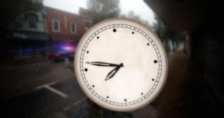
7:47
